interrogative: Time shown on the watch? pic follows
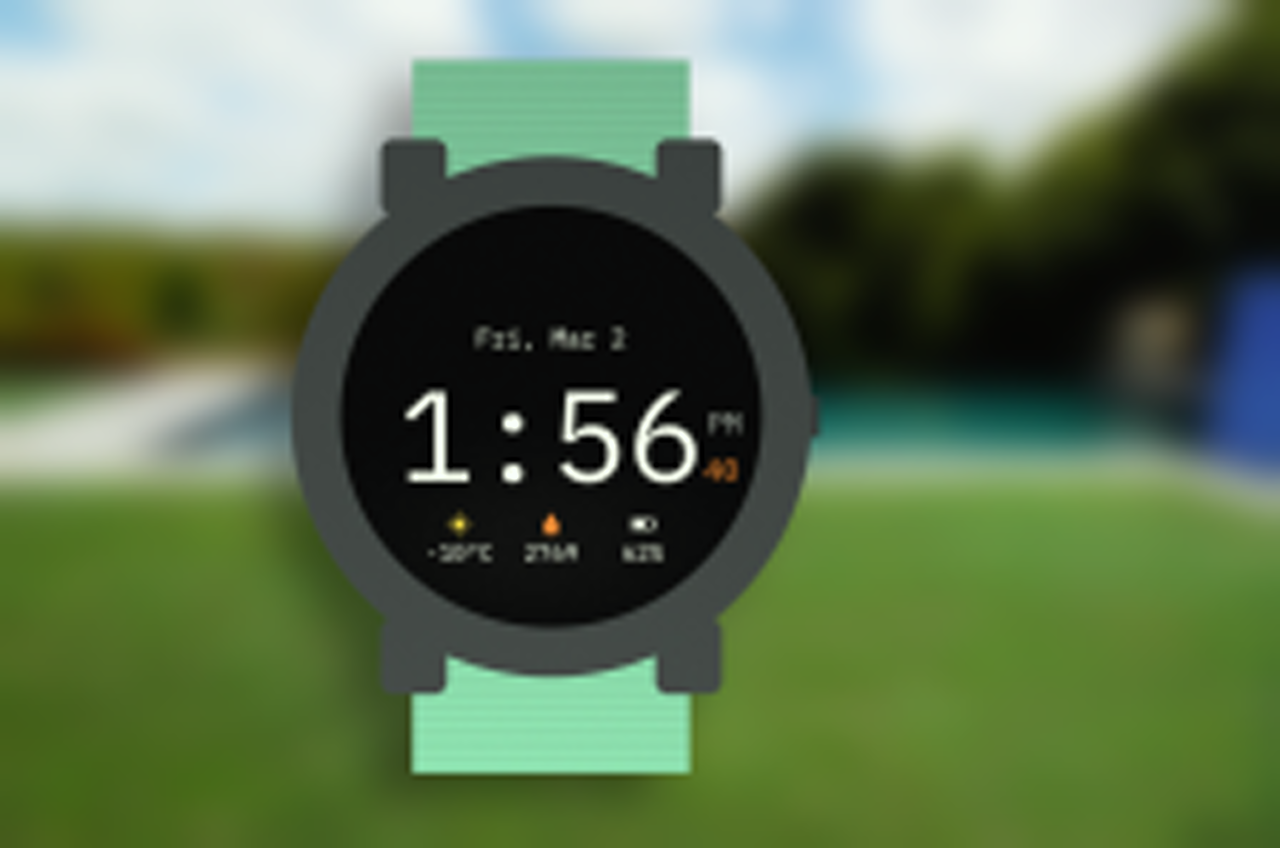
1:56
